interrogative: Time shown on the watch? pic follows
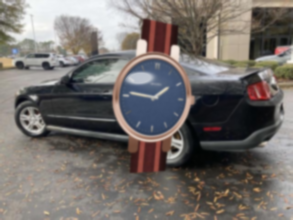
1:46
